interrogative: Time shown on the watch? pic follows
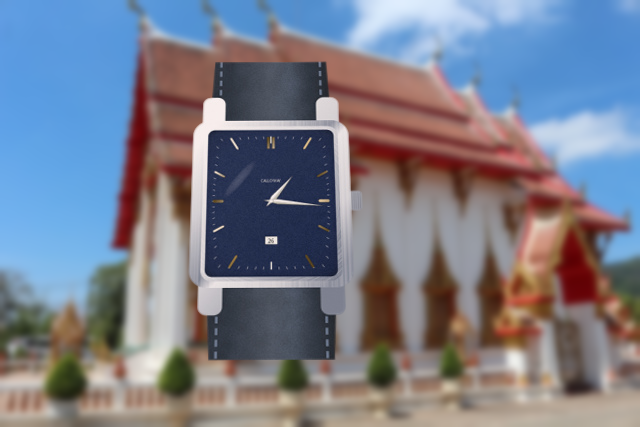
1:16
